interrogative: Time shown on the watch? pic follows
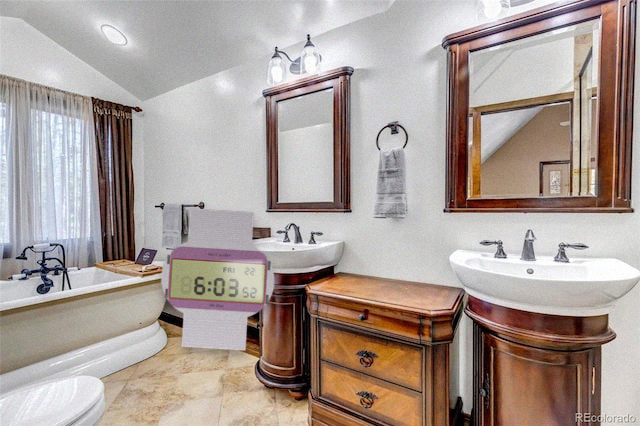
6:03:52
